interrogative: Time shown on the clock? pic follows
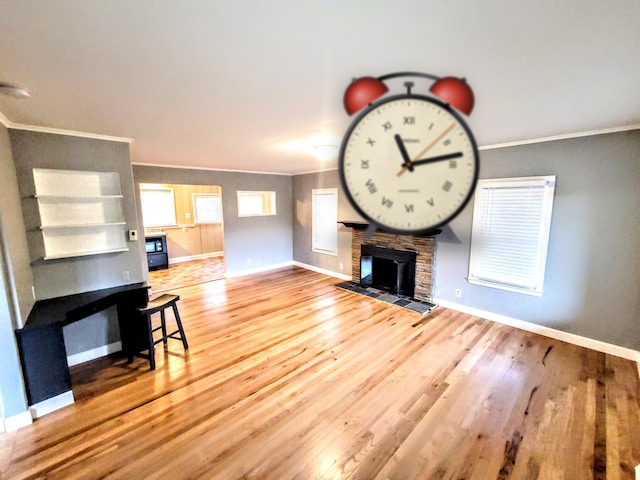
11:13:08
